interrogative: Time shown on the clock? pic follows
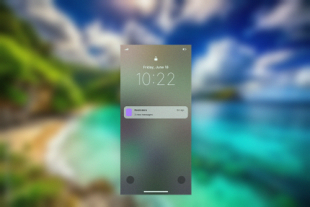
10:22
